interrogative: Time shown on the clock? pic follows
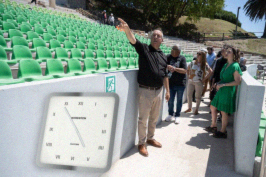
4:54
